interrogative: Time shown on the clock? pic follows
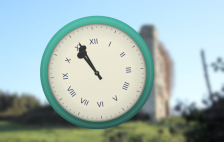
10:56
